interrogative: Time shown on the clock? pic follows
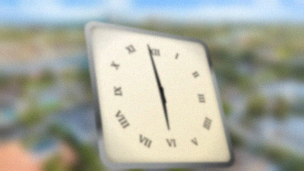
5:59
